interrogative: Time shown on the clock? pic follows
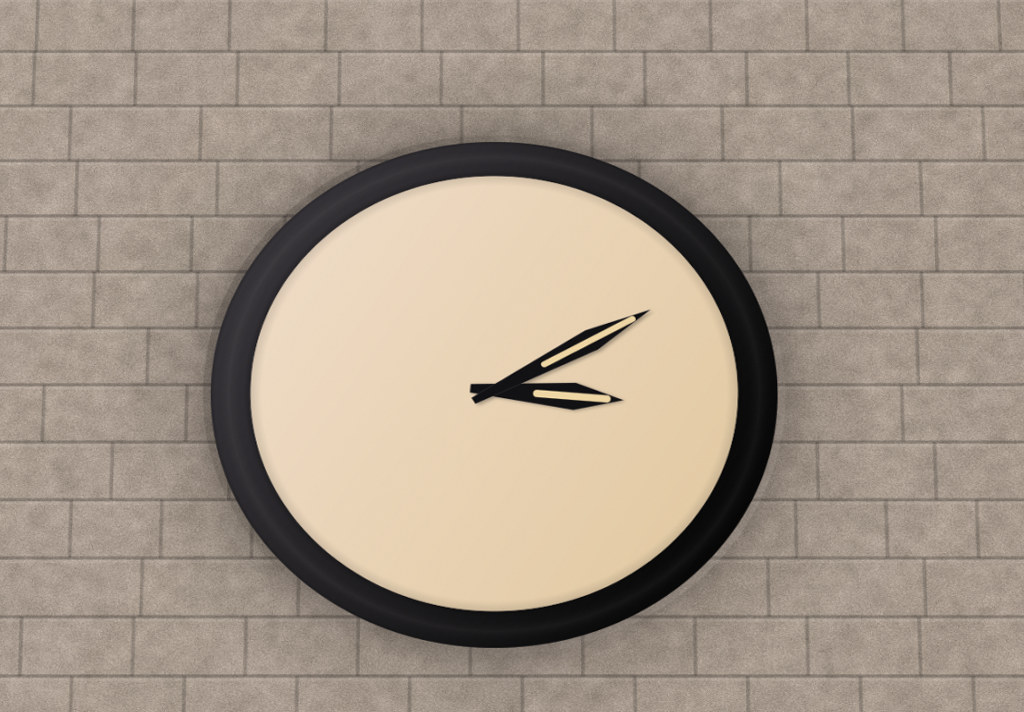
3:10
